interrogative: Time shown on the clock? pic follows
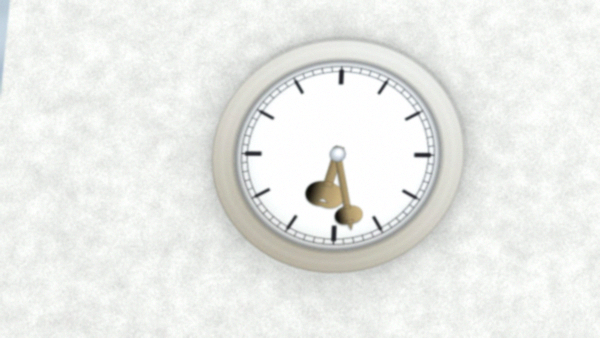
6:28
